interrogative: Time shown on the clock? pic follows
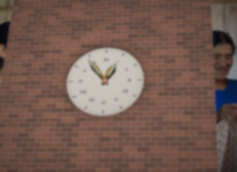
12:54
